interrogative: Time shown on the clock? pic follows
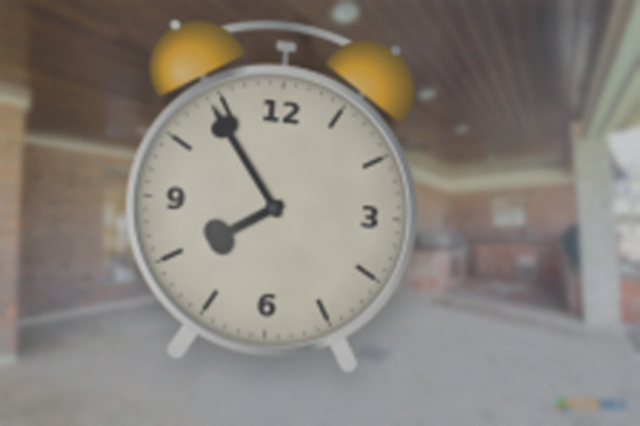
7:54
